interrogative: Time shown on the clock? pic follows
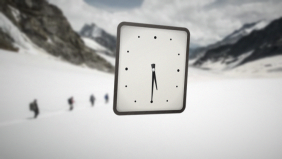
5:30
